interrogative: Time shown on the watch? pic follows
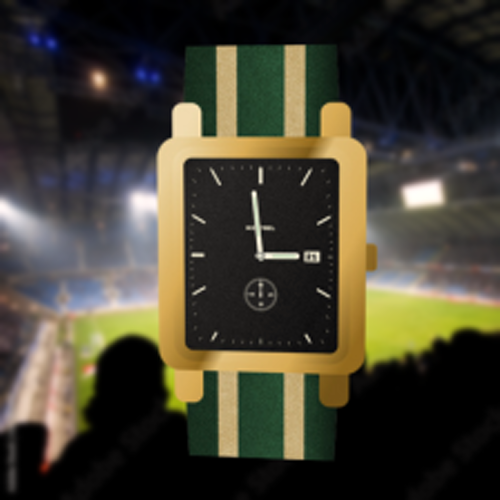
2:59
